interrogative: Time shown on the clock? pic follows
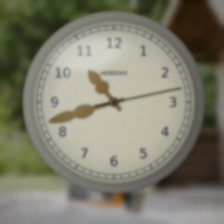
10:42:13
